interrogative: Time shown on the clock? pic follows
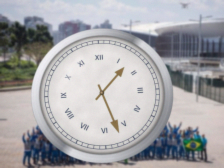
1:27
